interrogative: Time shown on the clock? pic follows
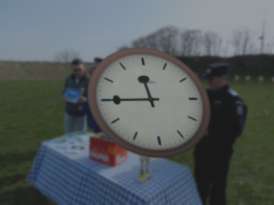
11:45
